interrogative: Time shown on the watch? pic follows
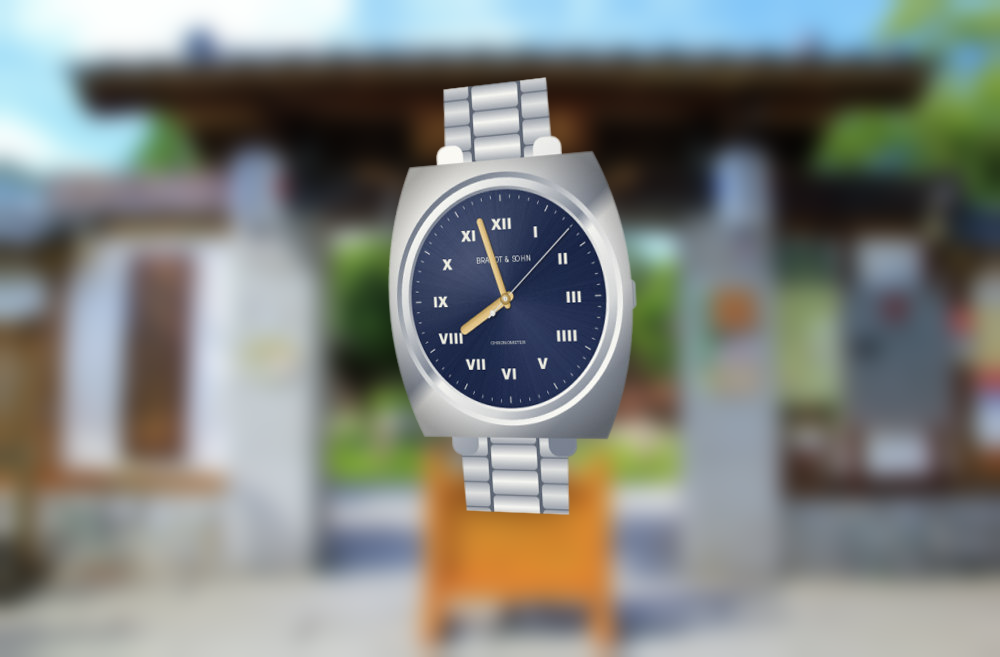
7:57:08
